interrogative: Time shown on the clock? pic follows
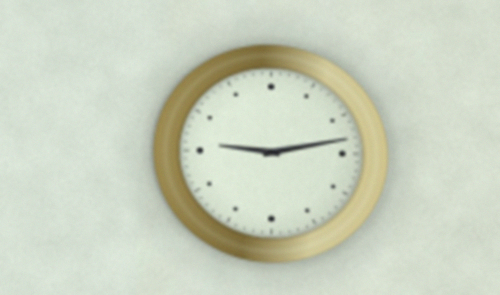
9:13
